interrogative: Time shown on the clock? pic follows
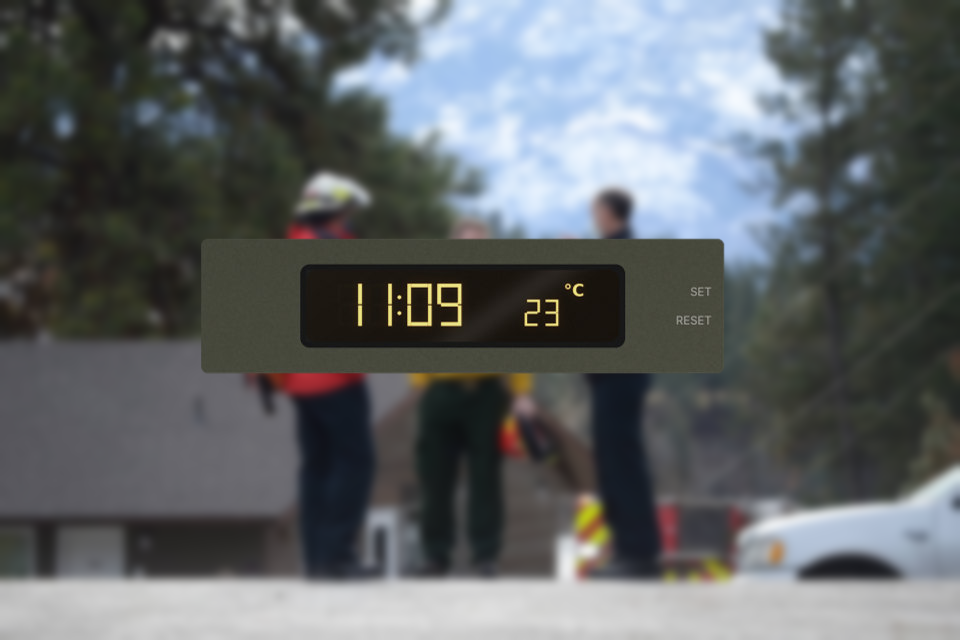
11:09
